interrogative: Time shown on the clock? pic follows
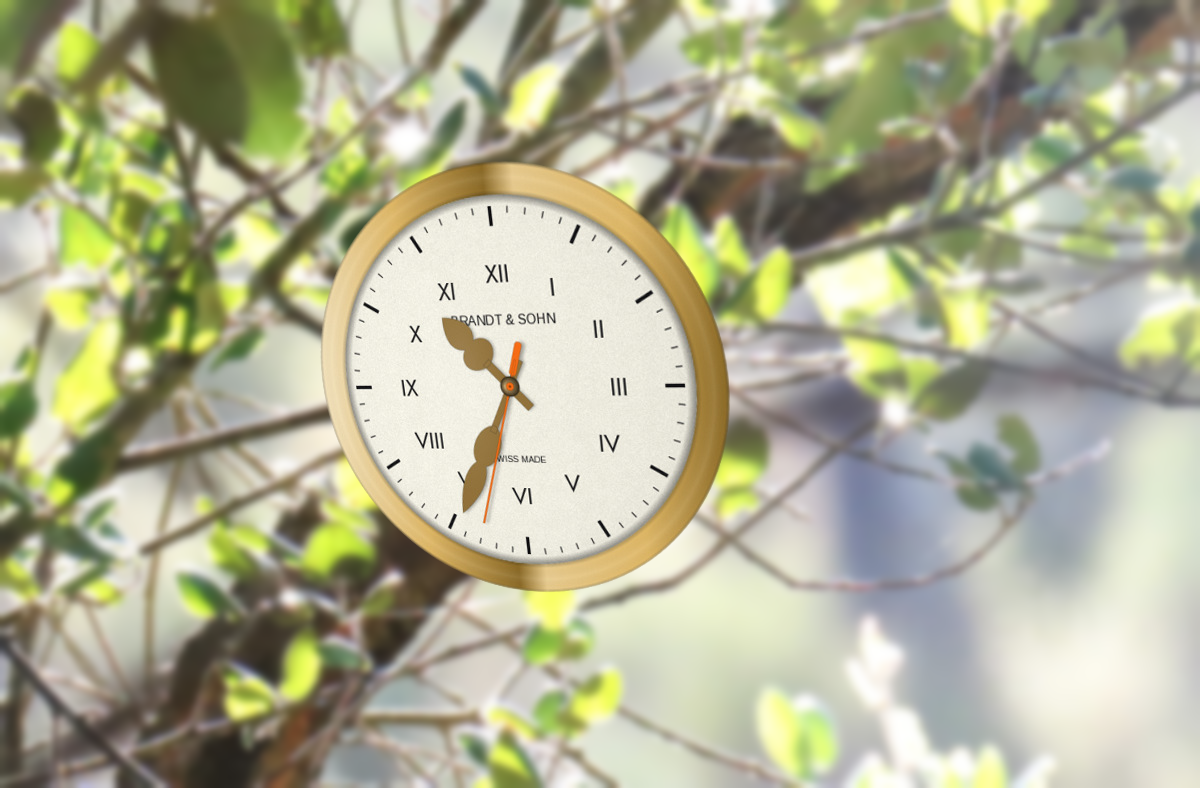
10:34:33
